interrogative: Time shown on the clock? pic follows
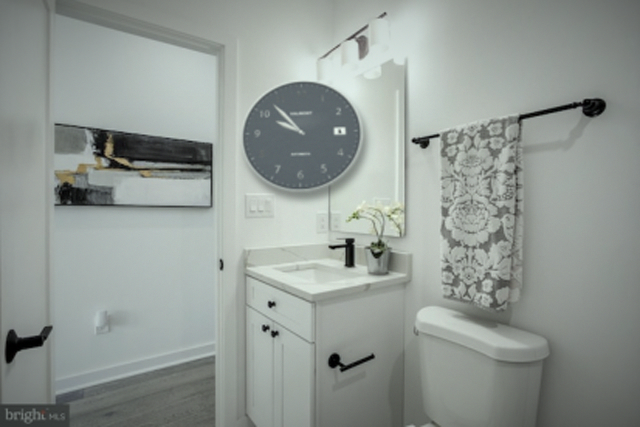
9:53
